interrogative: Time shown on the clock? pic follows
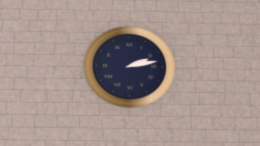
2:13
